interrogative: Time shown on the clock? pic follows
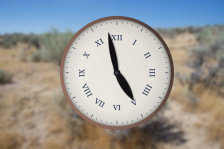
4:58
